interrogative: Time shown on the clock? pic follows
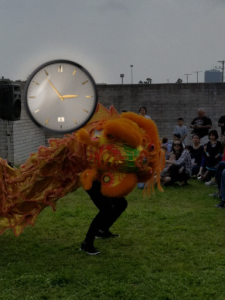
2:54
